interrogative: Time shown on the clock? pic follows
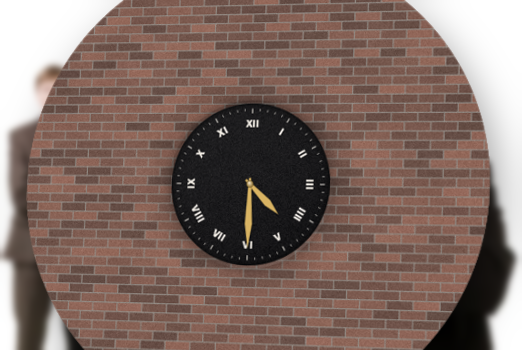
4:30
